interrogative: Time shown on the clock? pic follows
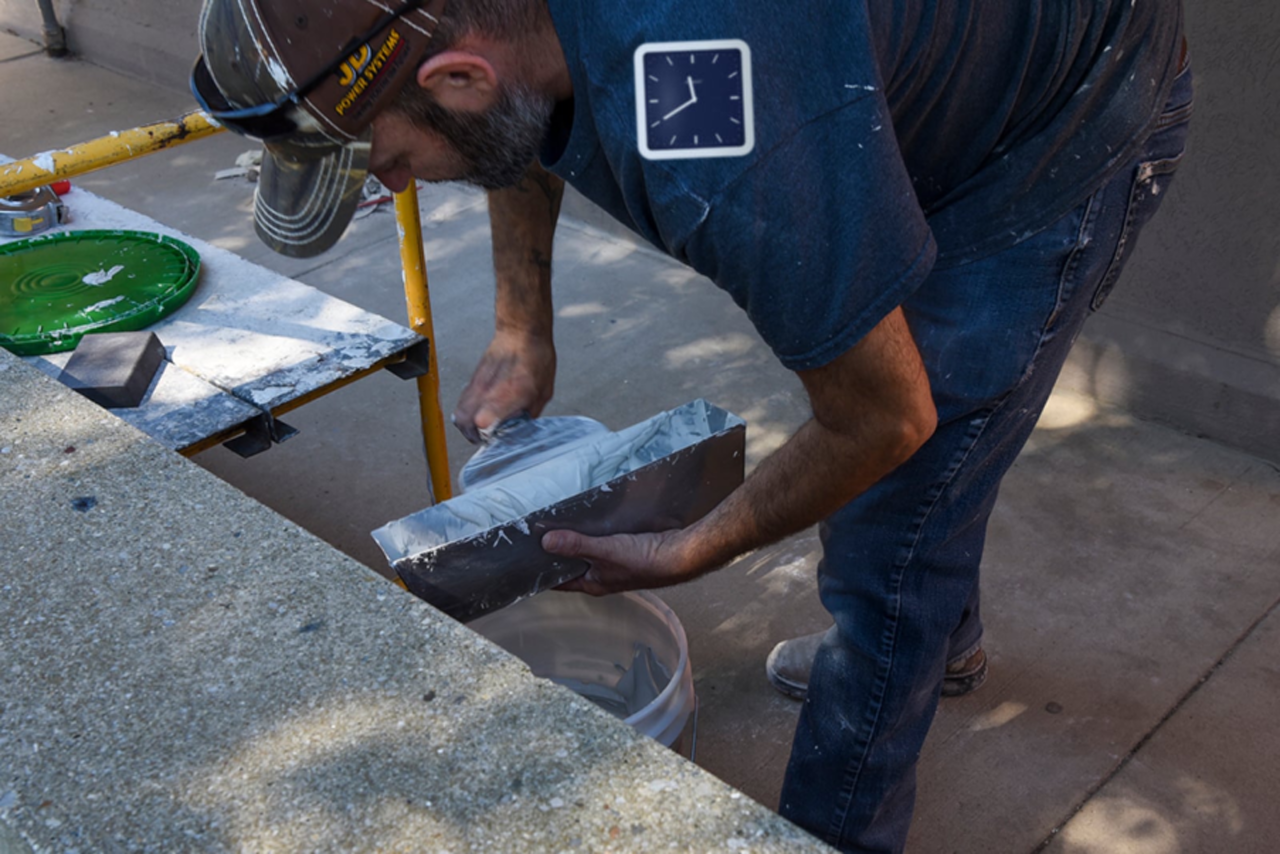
11:40
